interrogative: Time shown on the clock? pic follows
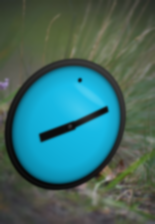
8:10
